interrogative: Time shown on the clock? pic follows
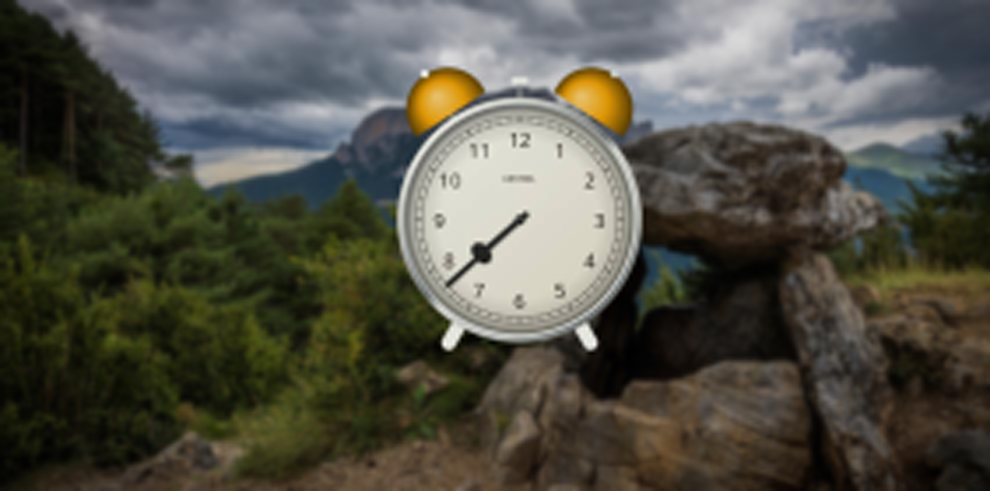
7:38
